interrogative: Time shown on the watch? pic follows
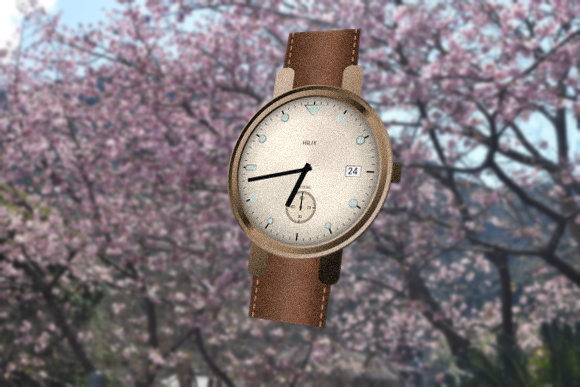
6:43
